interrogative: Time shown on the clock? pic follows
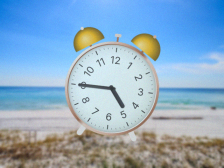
4:45
